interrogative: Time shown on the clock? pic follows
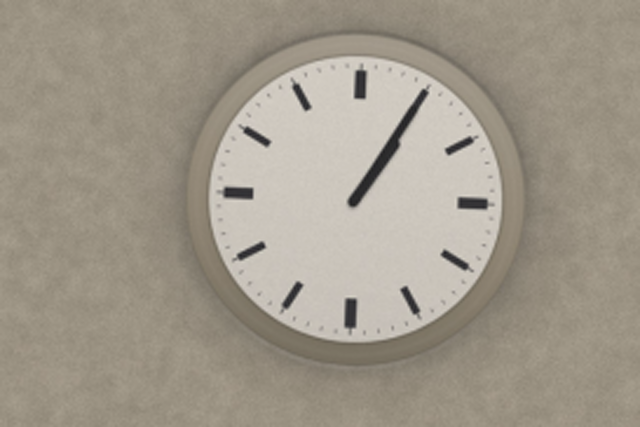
1:05
